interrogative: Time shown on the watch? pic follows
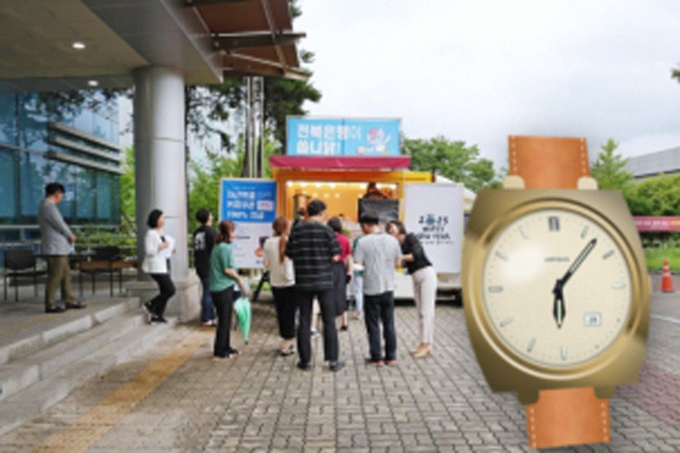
6:07
